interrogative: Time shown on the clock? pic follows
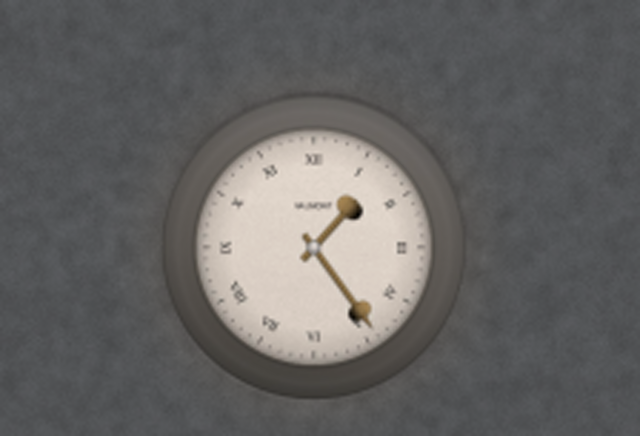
1:24
